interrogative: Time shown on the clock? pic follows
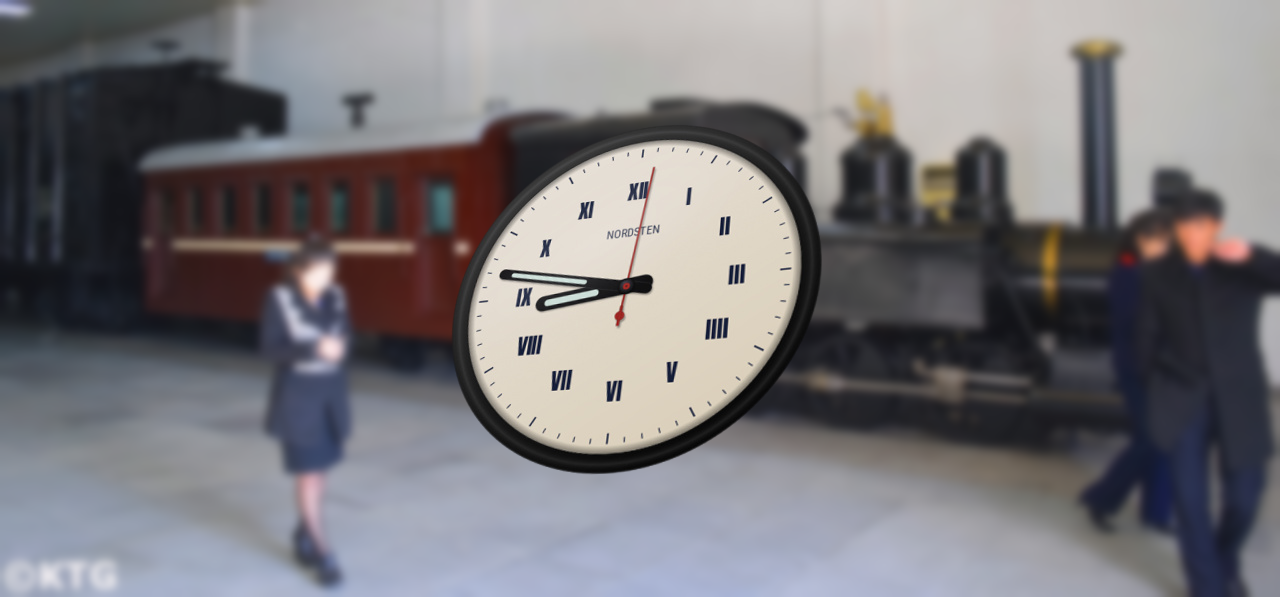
8:47:01
